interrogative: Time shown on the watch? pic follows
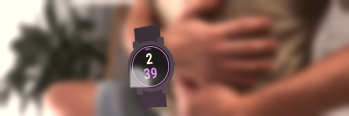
2:39
